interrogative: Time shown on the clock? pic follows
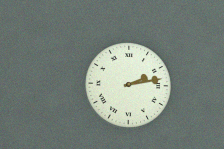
2:13
